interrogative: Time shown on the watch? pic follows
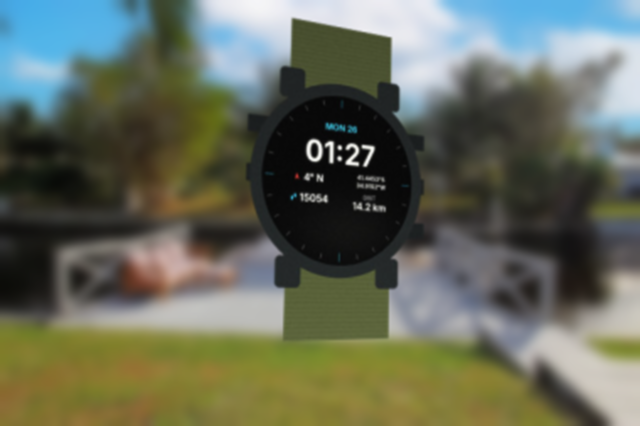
1:27
